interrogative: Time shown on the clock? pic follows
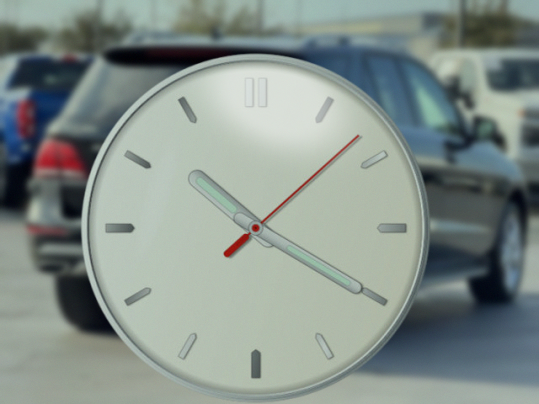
10:20:08
